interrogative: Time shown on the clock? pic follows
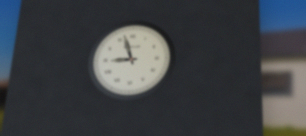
8:57
